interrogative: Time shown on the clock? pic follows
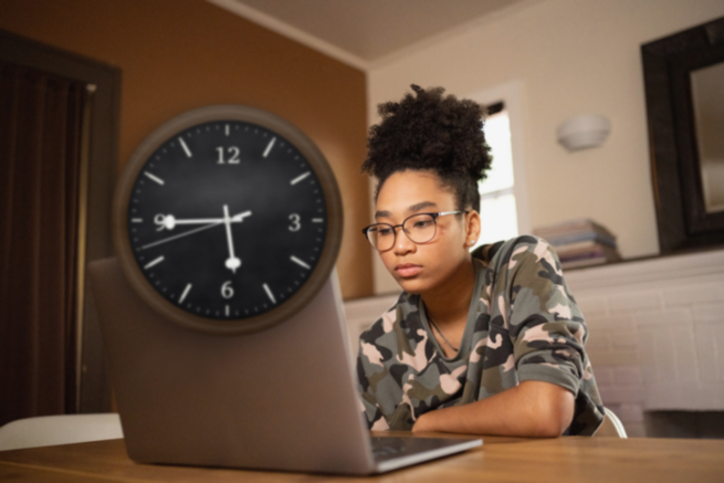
5:44:42
